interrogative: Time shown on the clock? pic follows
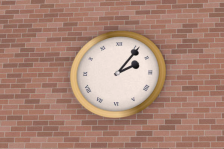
2:06
